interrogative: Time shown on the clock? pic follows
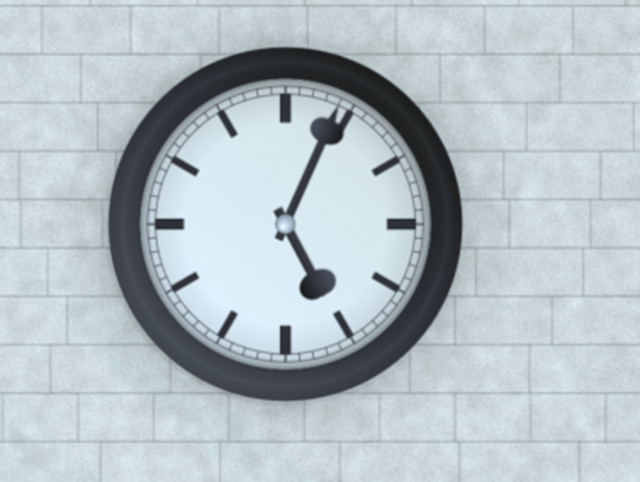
5:04
